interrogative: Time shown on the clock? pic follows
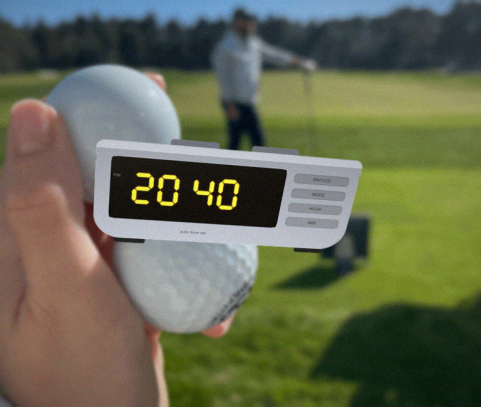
20:40
